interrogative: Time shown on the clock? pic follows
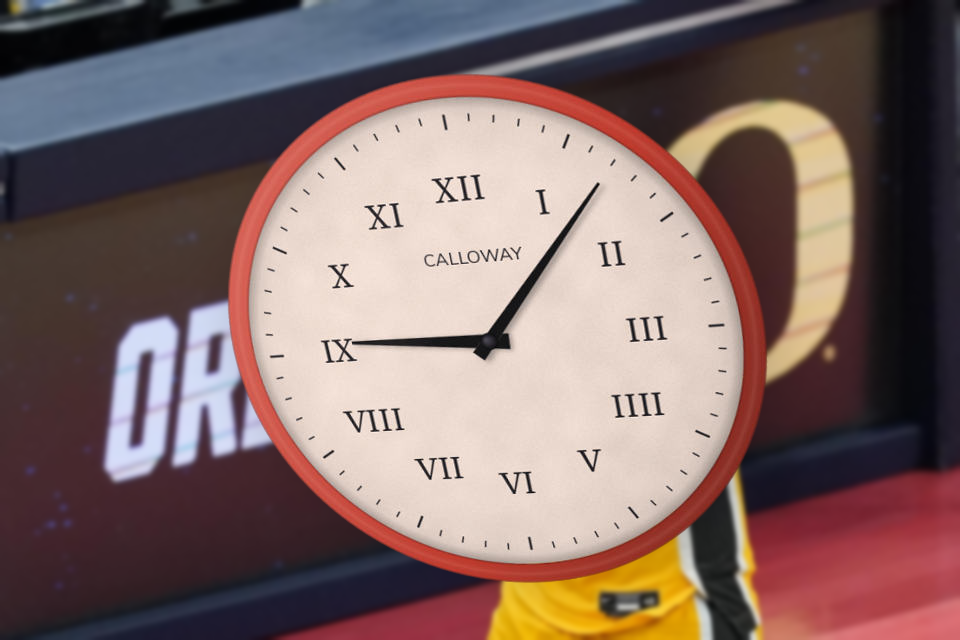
9:07
